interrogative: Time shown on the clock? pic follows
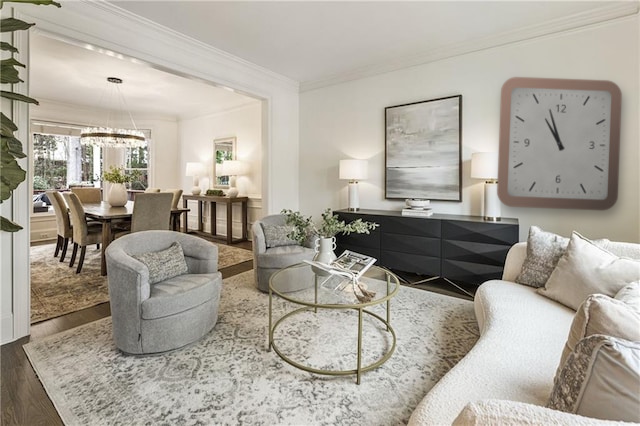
10:57
